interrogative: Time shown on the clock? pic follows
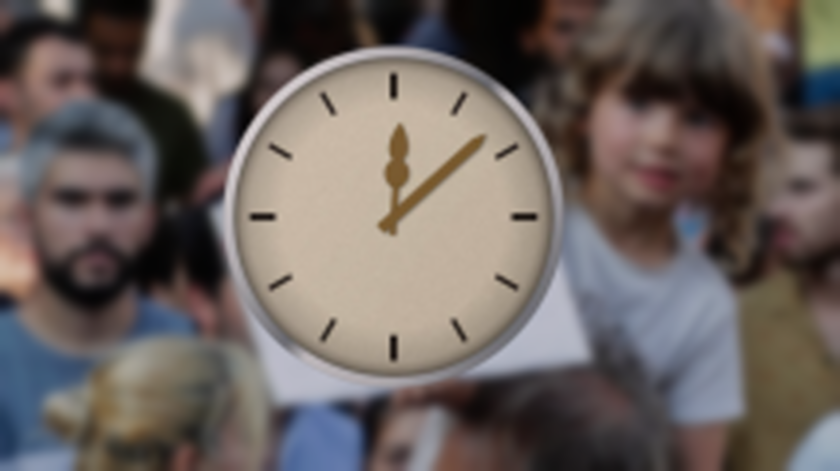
12:08
